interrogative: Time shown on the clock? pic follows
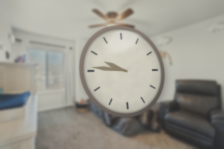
9:46
